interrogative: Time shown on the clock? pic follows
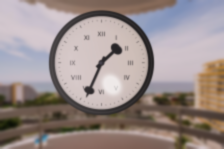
1:34
